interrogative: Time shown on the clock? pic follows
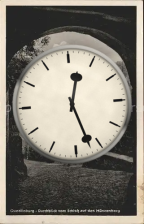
12:27
